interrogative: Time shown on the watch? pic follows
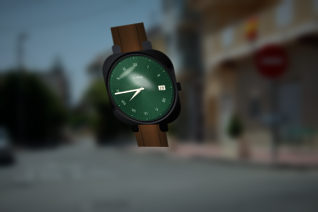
7:44
